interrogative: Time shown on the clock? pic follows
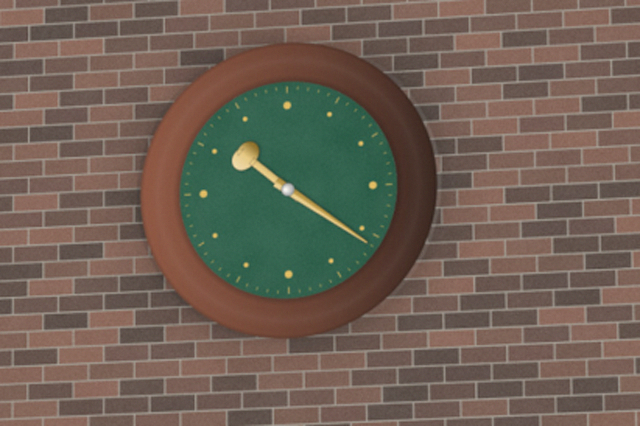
10:21
